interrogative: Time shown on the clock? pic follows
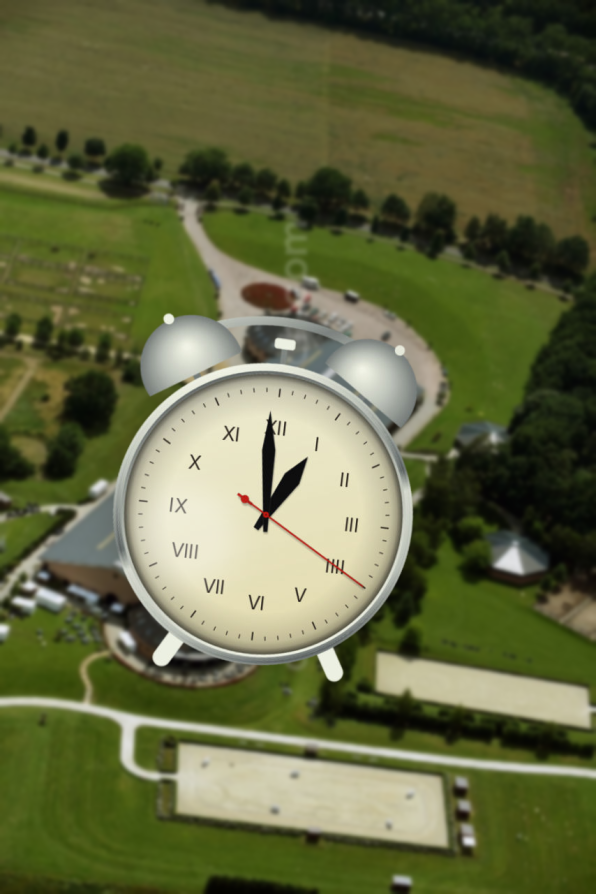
12:59:20
